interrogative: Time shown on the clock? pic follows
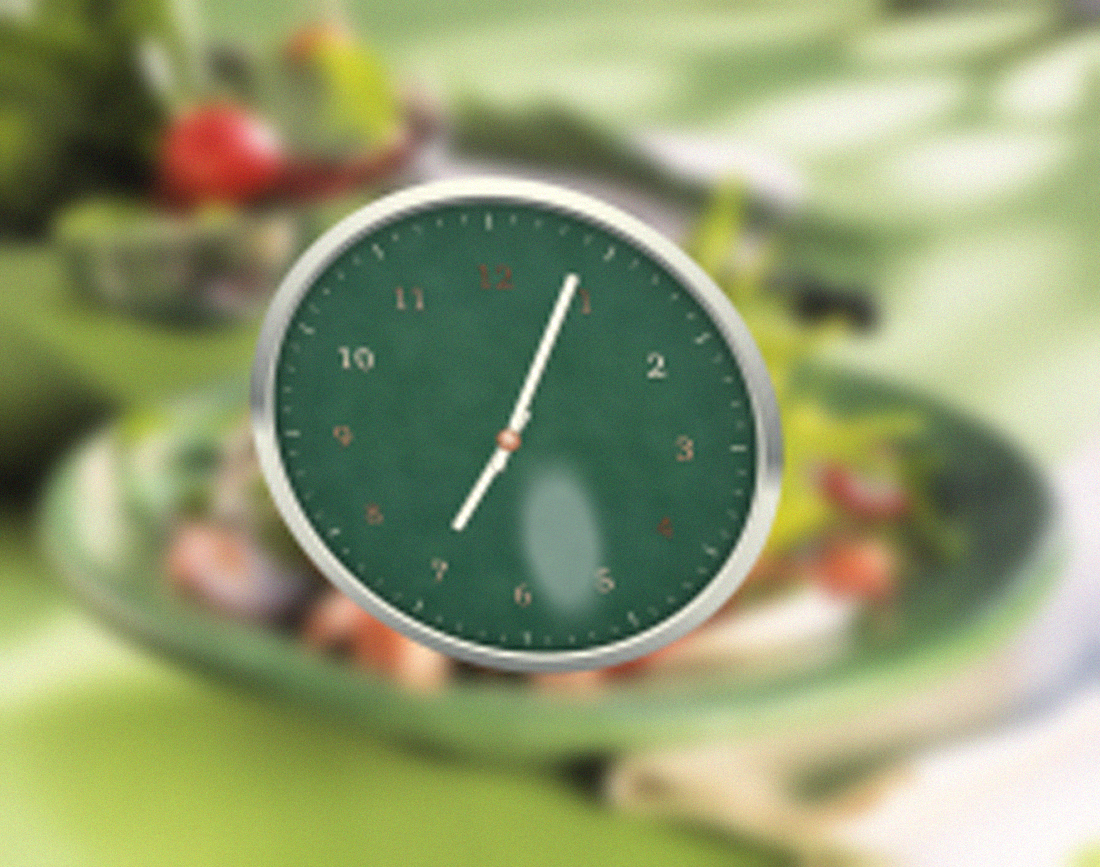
7:04
